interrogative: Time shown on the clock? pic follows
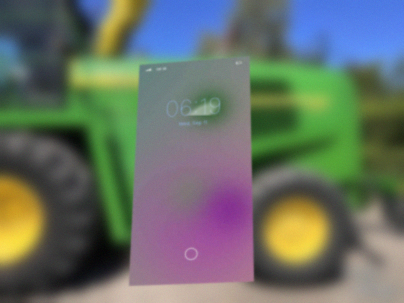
6:19
